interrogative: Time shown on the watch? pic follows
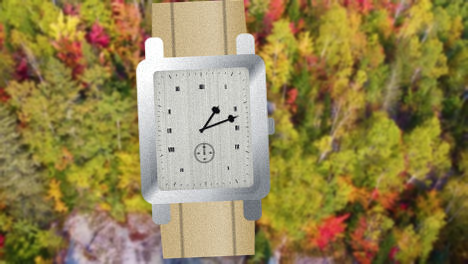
1:12
